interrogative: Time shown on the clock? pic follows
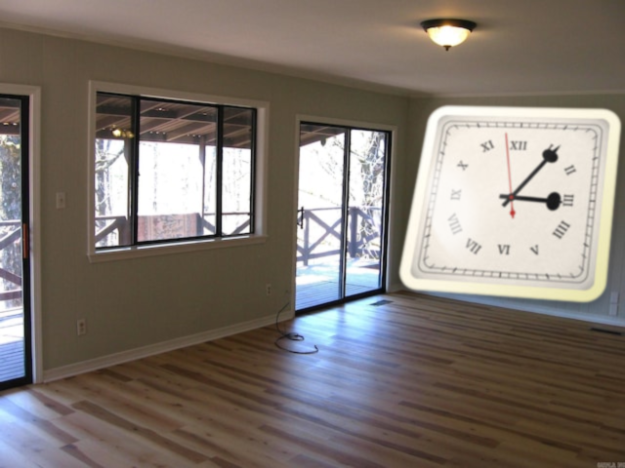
3:05:58
